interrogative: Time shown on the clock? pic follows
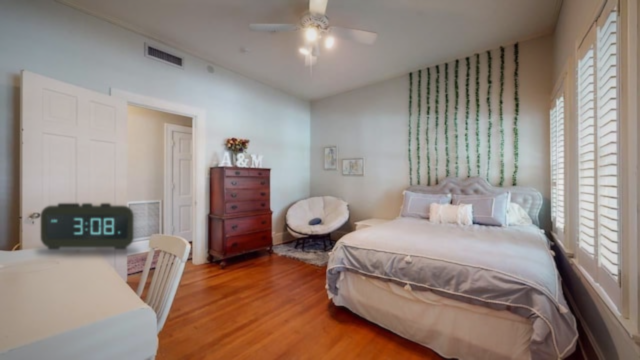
3:08
